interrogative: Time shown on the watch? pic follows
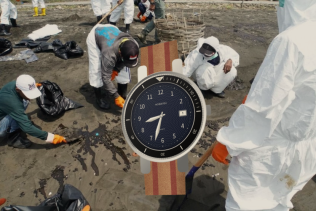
8:33
